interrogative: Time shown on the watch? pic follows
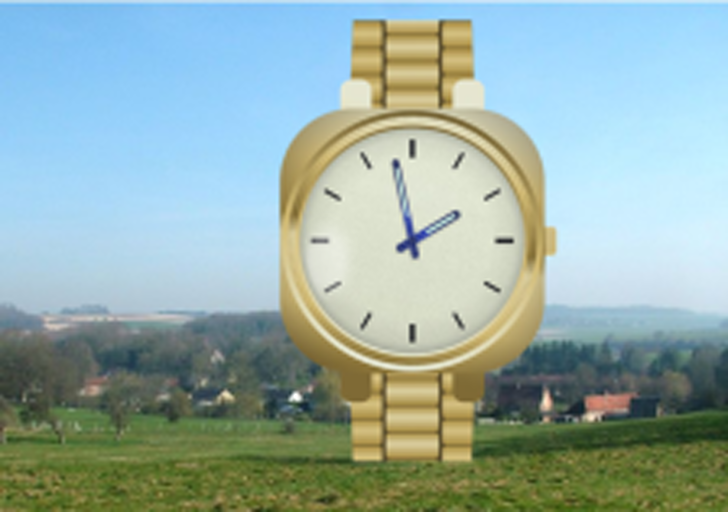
1:58
